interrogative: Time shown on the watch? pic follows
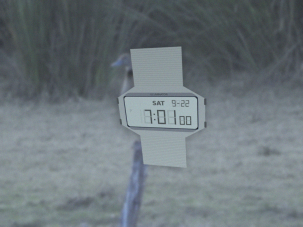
7:01:00
